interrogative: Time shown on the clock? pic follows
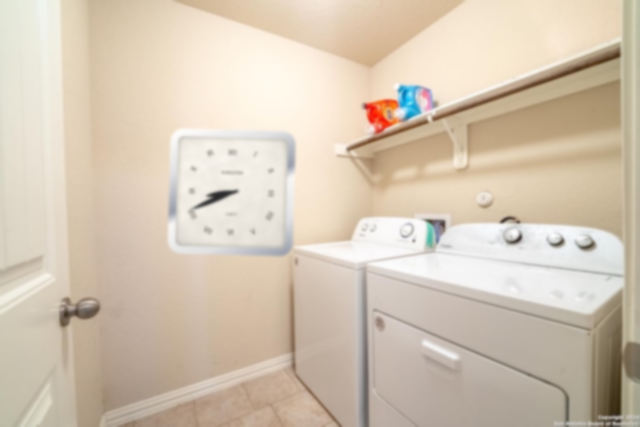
8:41
